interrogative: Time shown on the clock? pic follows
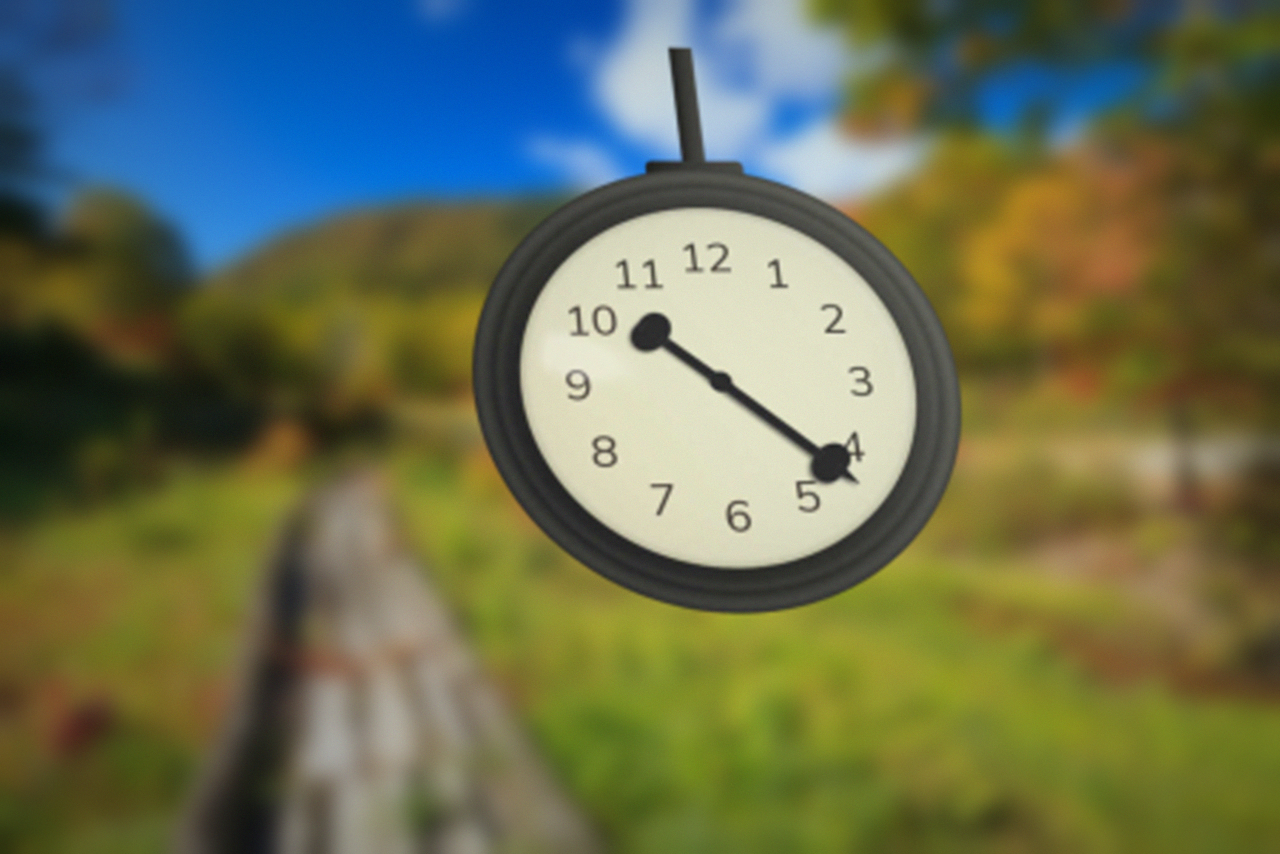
10:22
